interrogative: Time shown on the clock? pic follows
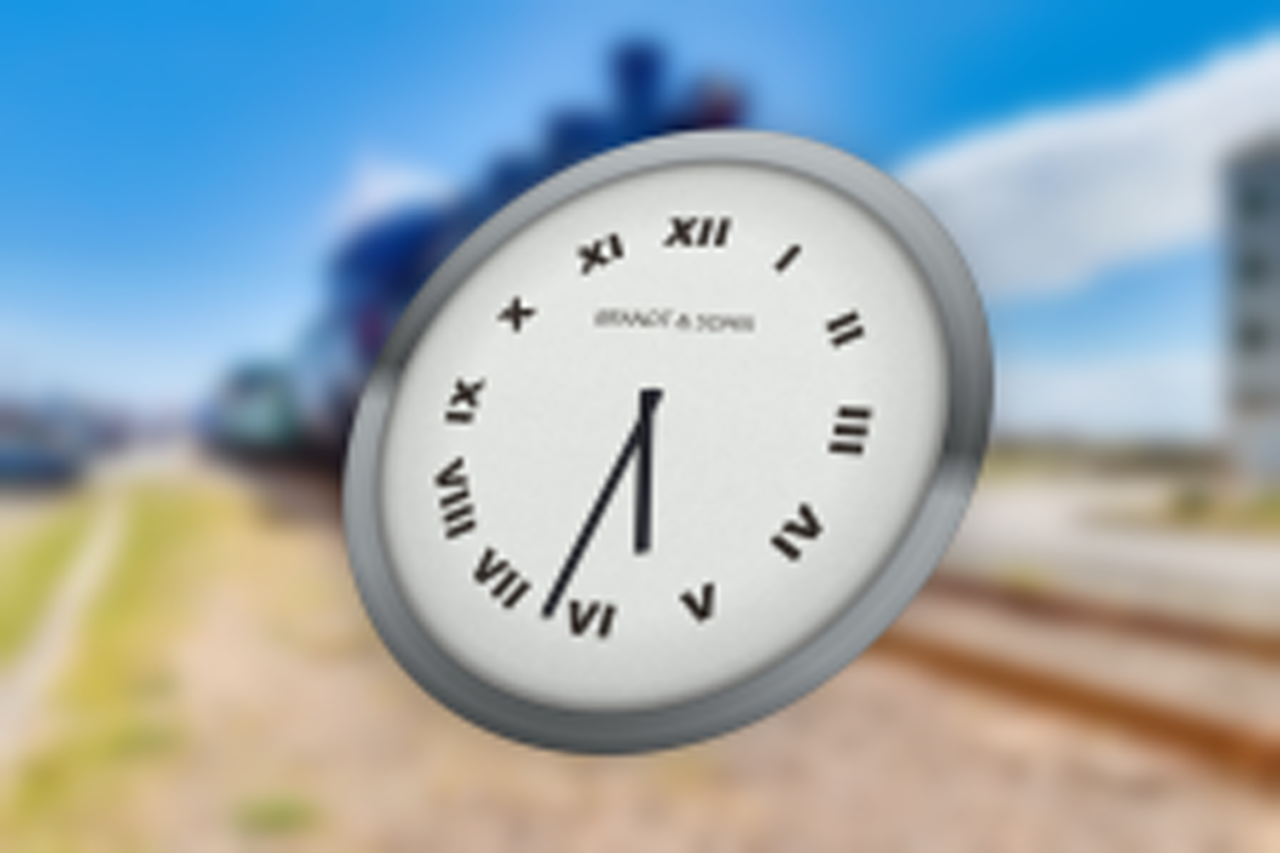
5:32
